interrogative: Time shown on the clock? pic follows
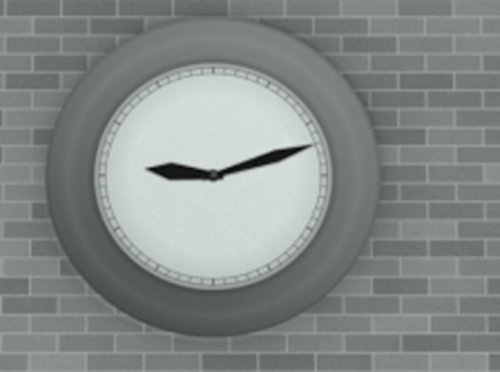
9:12
